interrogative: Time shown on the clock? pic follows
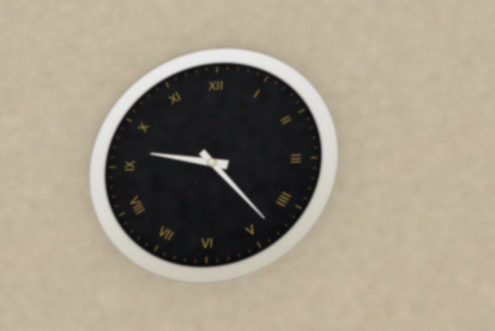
9:23
